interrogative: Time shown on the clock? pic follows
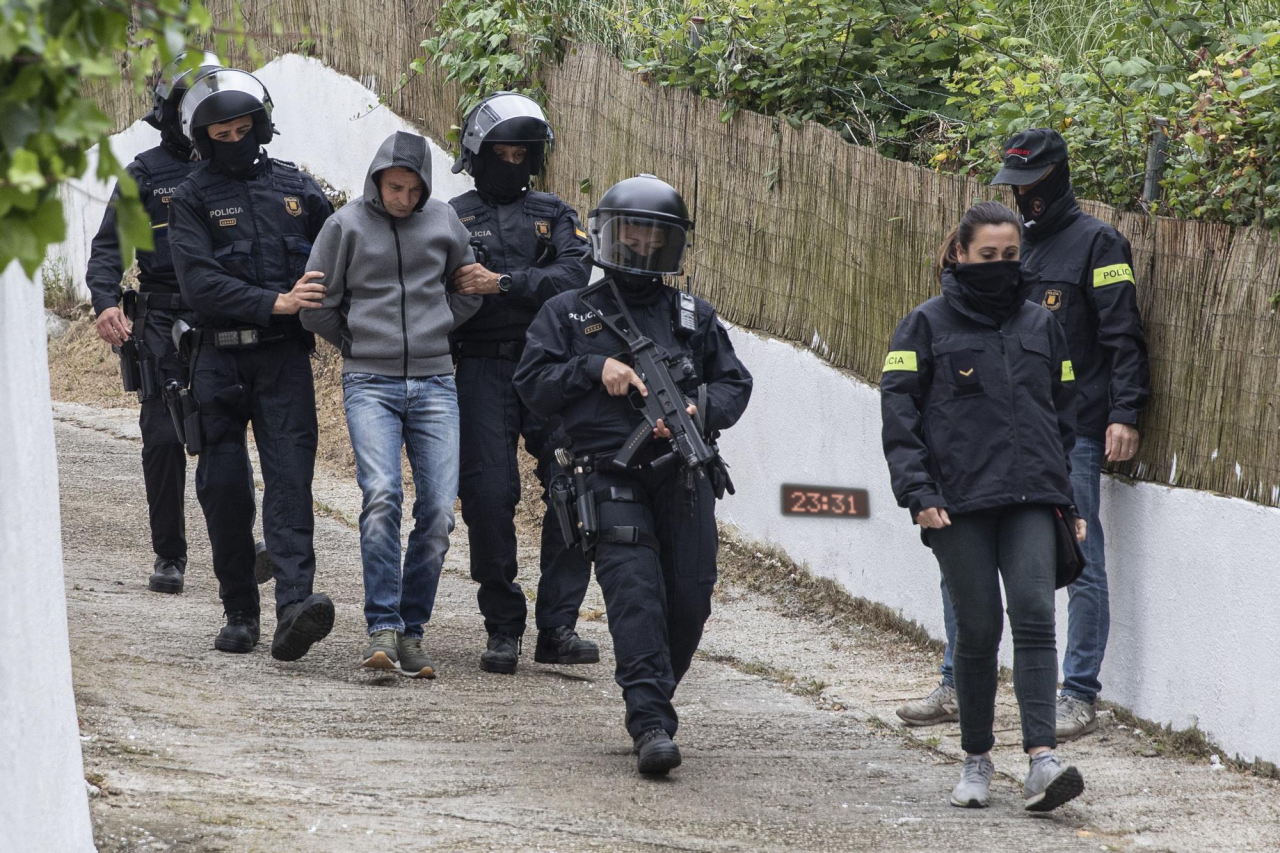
23:31
